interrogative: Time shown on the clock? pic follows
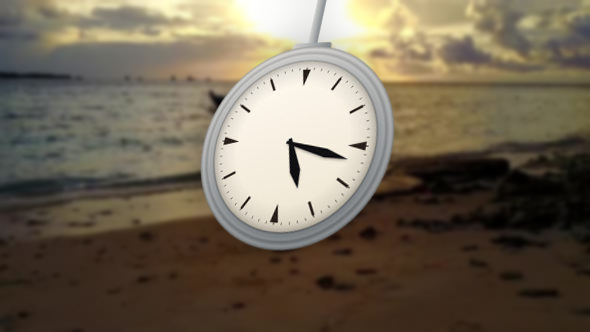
5:17
